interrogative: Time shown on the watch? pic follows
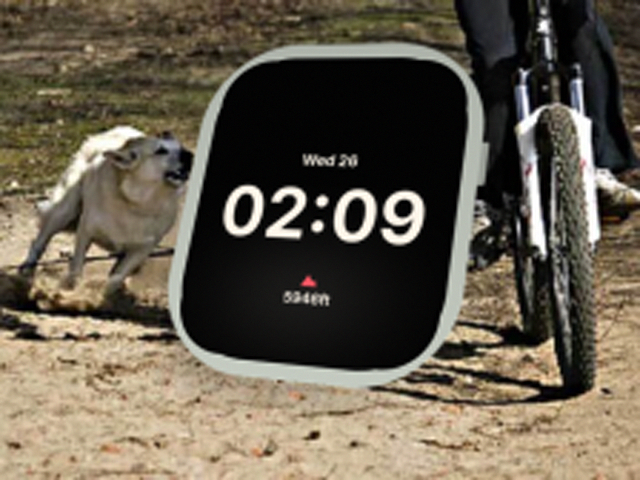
2:09
